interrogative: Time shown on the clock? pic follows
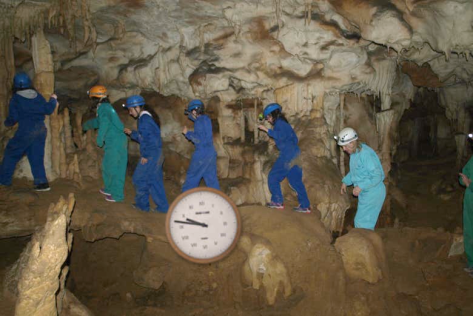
9:47
